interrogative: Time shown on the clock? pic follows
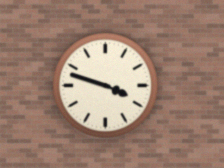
3:48
